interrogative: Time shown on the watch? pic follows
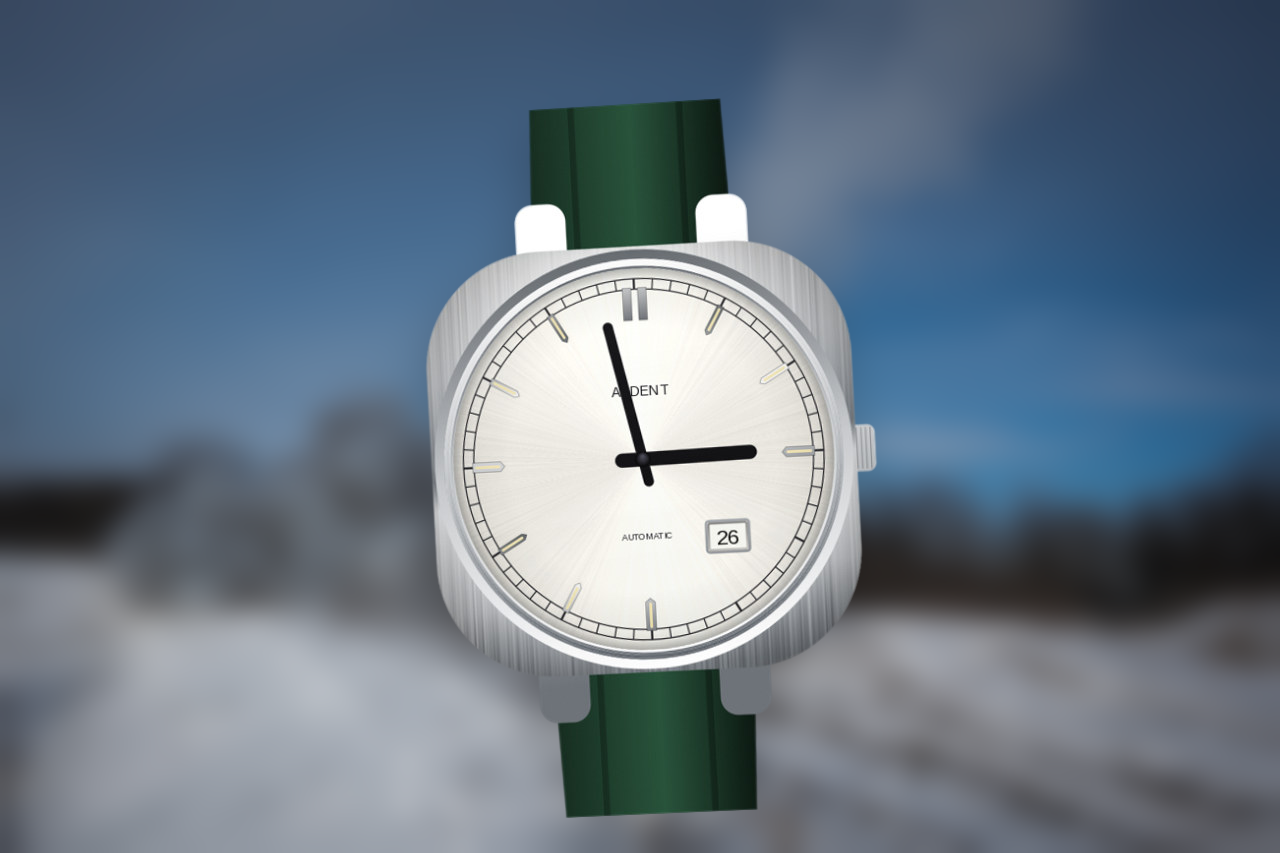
2:58
